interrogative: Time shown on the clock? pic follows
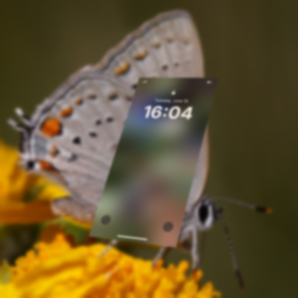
16:04
